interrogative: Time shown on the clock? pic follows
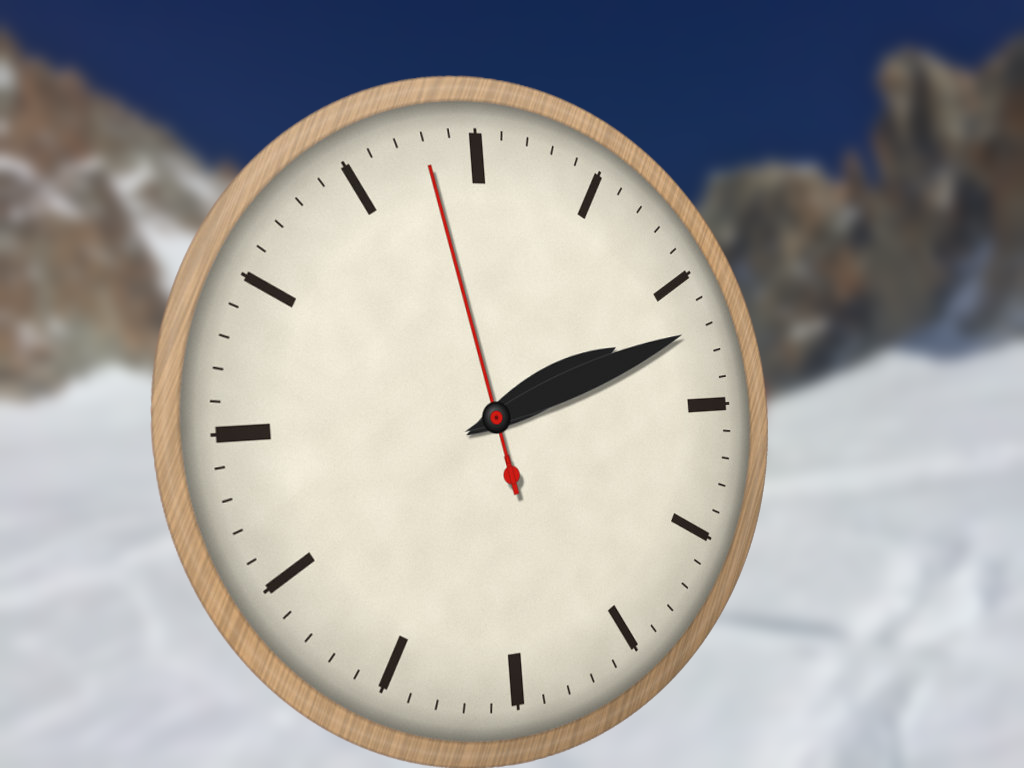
2:11:58
